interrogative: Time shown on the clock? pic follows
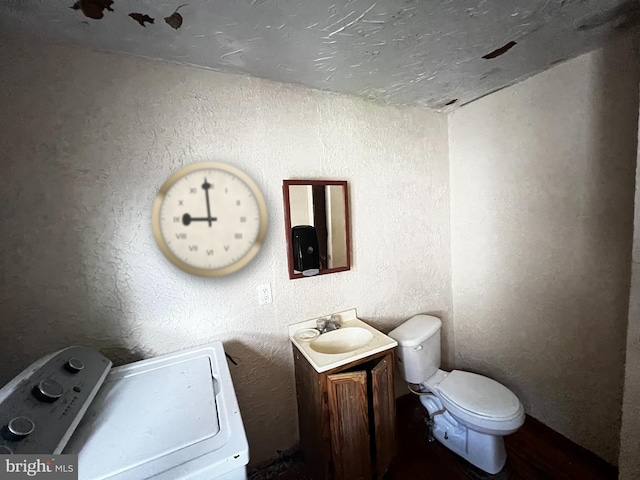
8:59
